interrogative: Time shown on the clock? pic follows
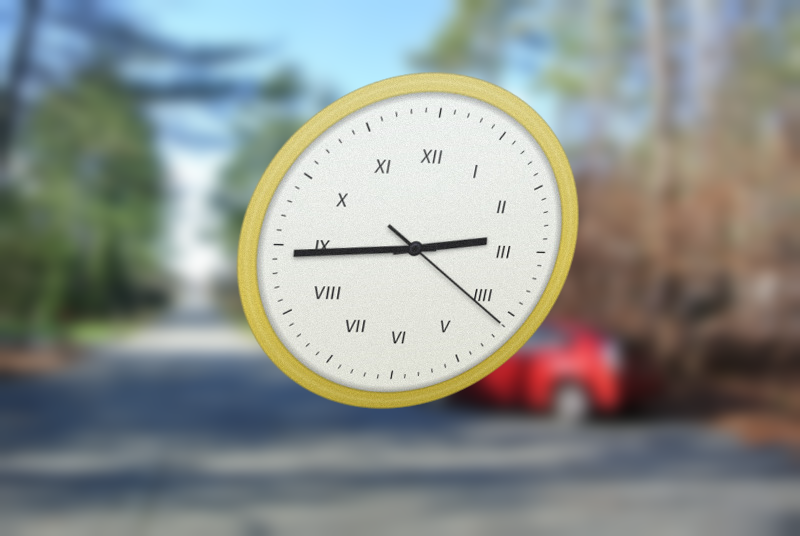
2:44:21
